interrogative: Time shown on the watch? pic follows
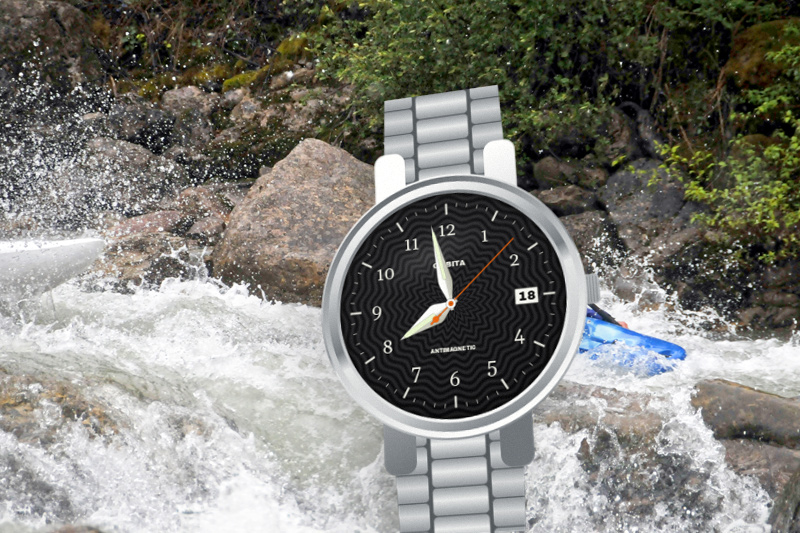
7:58:08
